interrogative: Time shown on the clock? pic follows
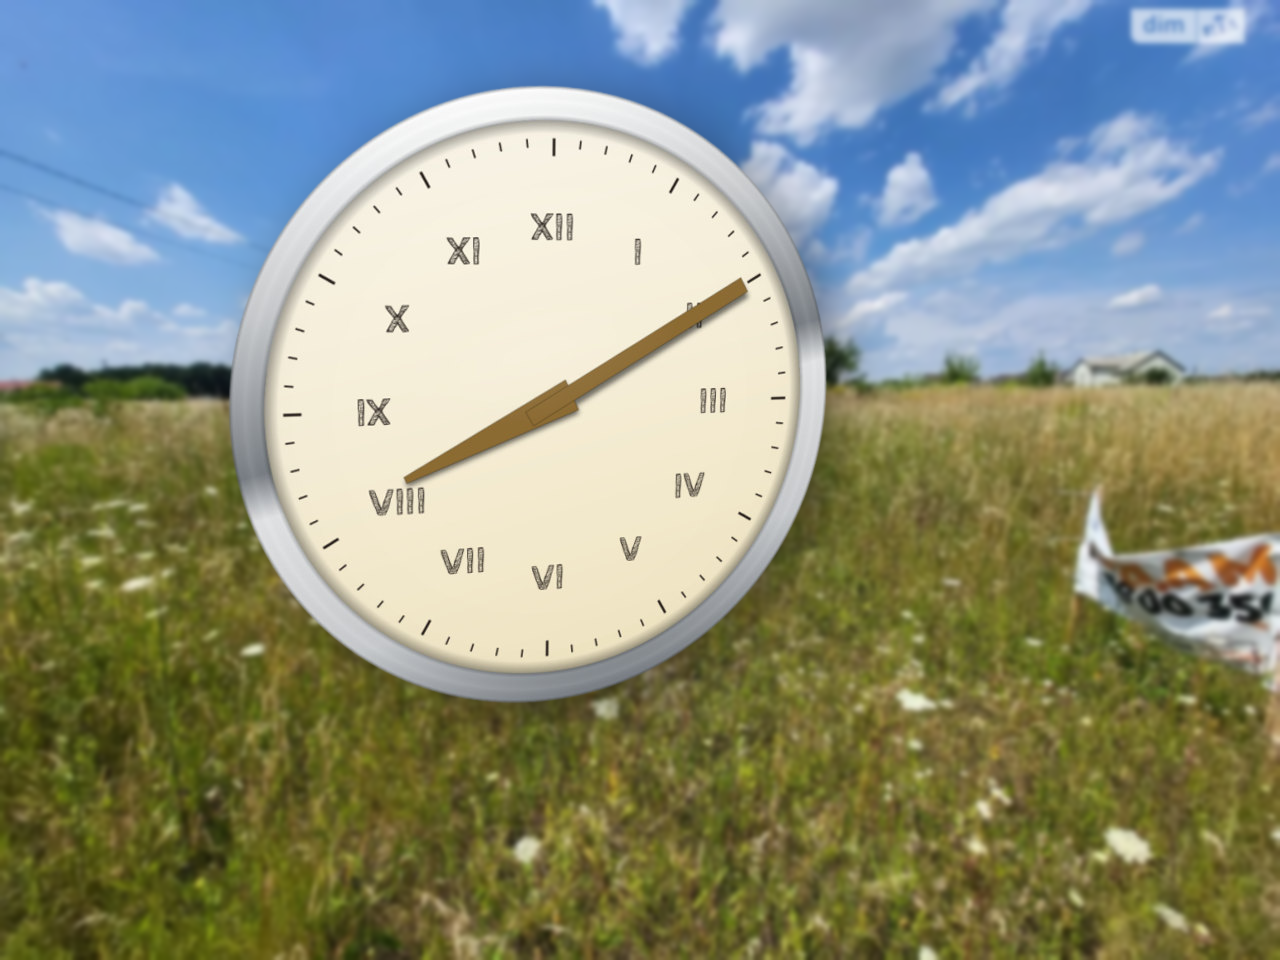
8:10
